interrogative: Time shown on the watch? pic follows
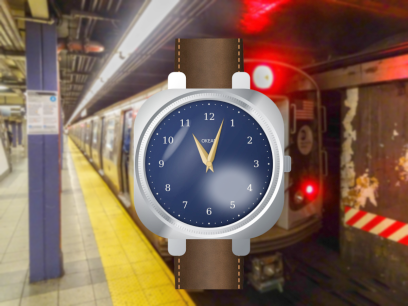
11:03
